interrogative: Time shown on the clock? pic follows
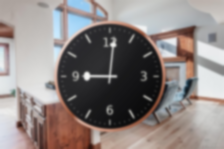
9:01
